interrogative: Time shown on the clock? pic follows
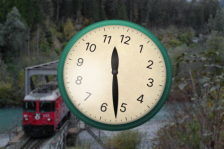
11:27
